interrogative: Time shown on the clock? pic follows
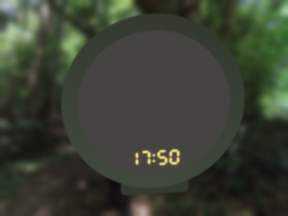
17:50
